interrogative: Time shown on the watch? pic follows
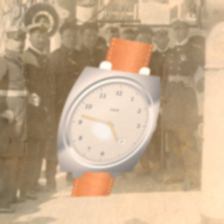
4:47
